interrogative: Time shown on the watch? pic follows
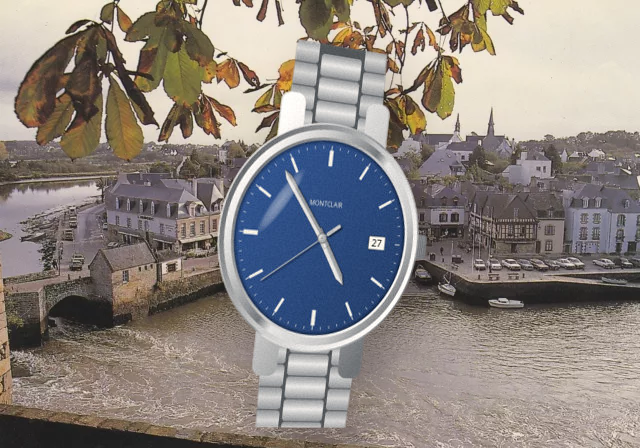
4:53:39
